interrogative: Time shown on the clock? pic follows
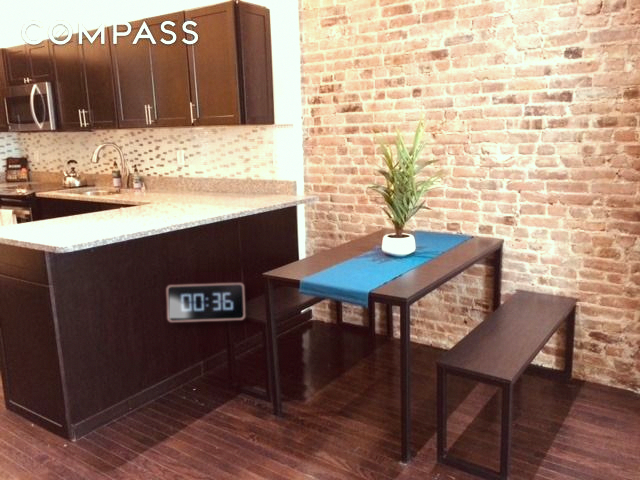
0:36
